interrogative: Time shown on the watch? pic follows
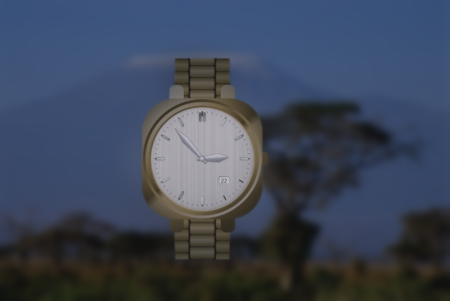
2:53
